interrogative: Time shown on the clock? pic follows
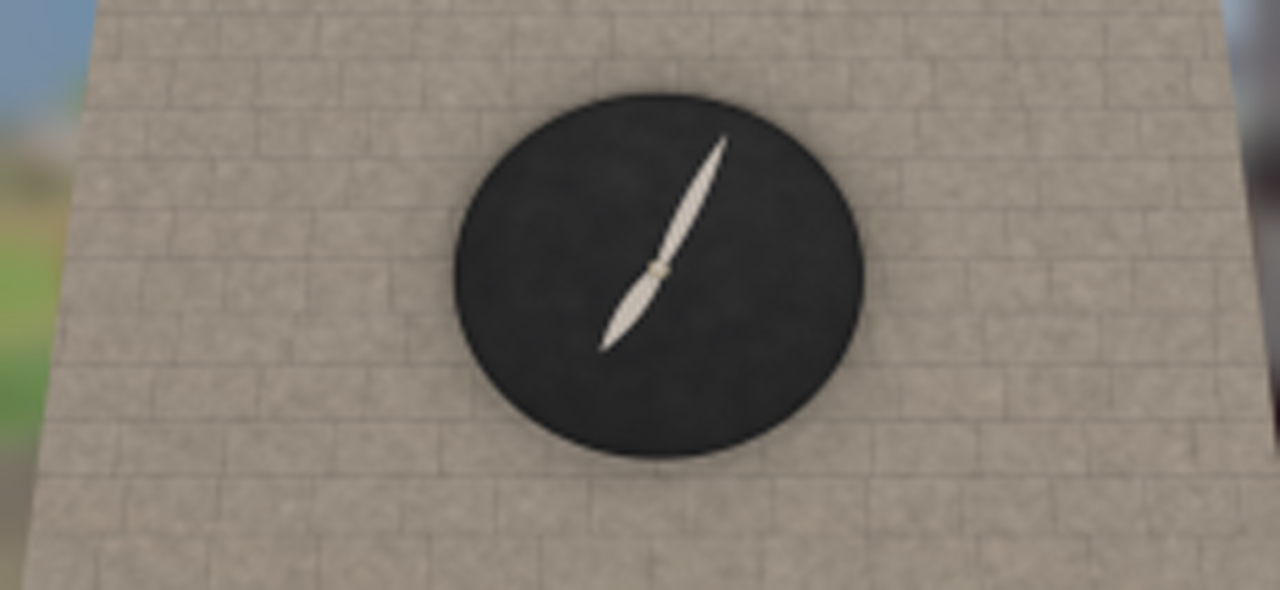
7:04
